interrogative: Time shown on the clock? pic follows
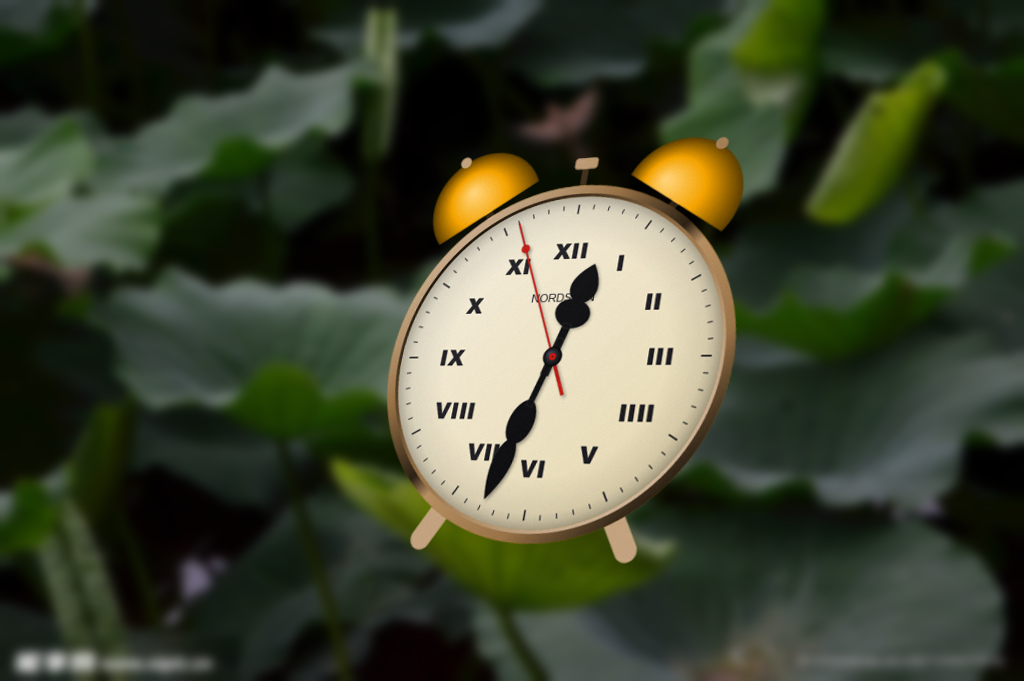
12:32:56
